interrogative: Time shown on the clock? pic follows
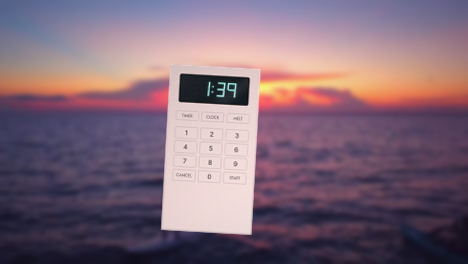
1:39
